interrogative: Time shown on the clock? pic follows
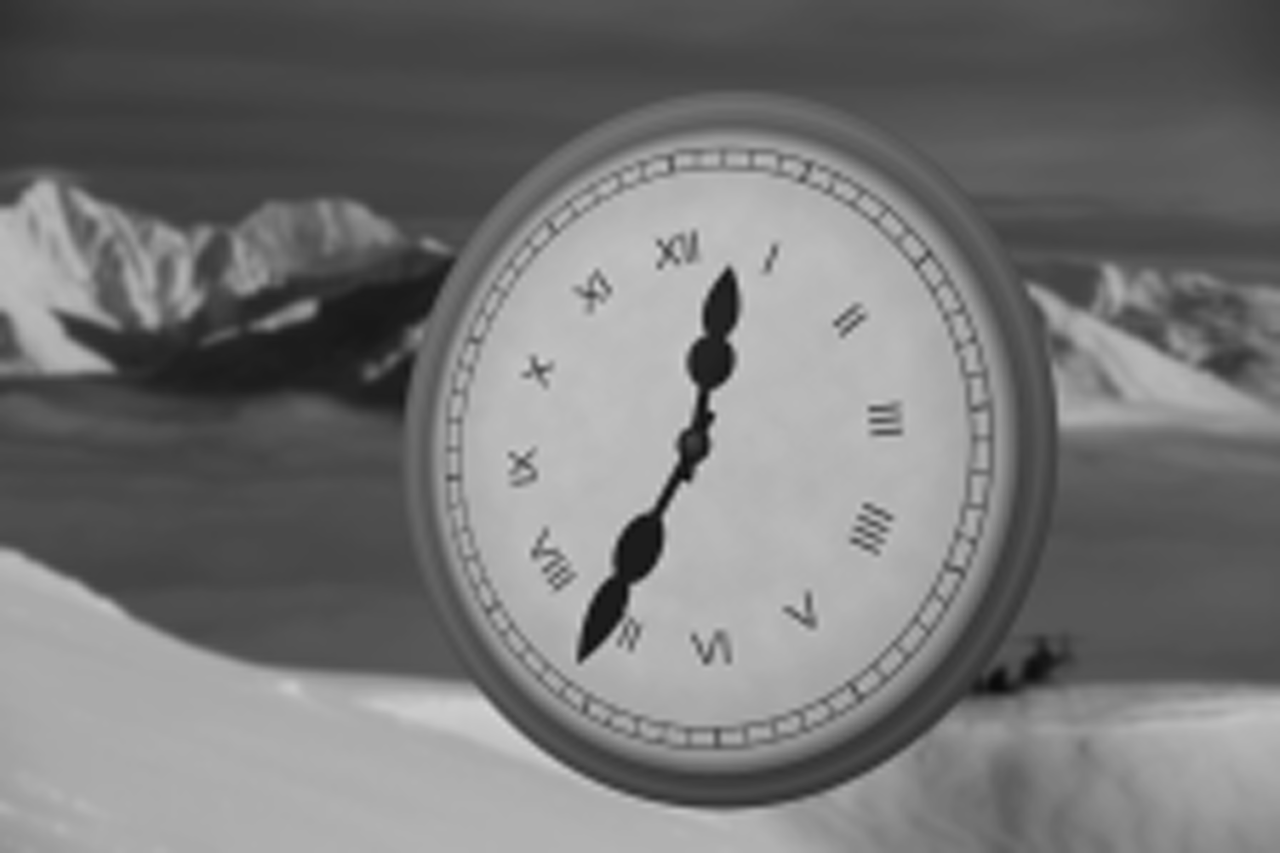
12:36
